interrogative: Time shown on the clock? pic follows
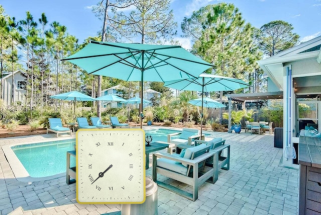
7:38
